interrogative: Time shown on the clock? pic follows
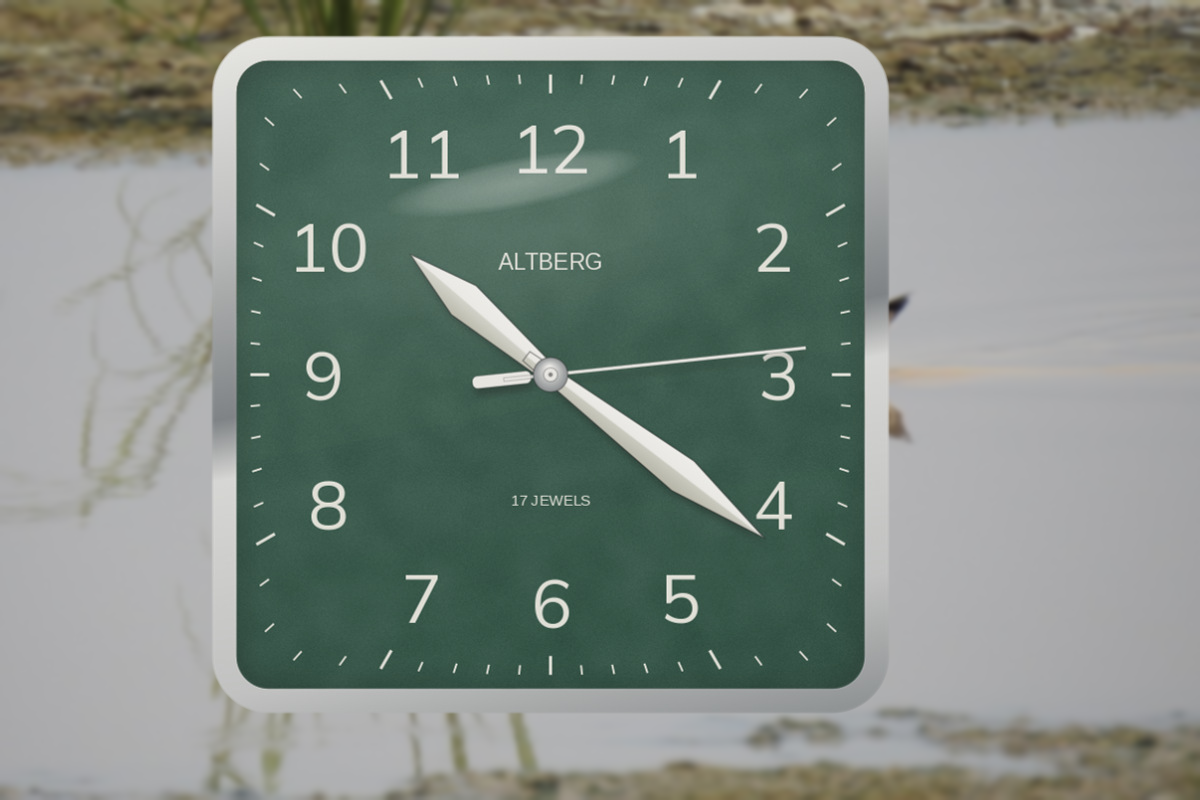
10:21:14
